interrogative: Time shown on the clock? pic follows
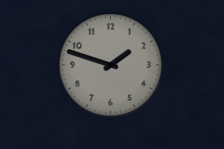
1:48
